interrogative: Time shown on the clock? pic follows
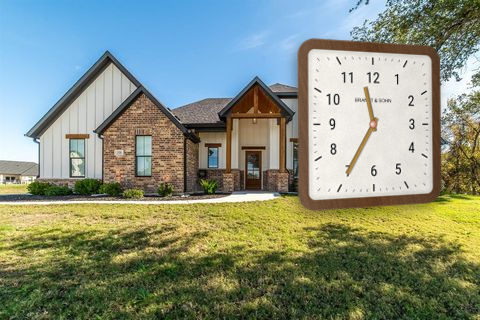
11:35
